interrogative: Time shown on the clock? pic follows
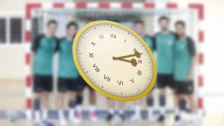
3:12
